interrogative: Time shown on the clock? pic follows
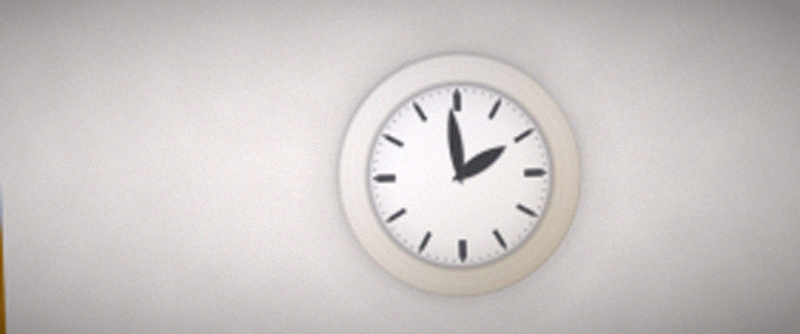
1:59
